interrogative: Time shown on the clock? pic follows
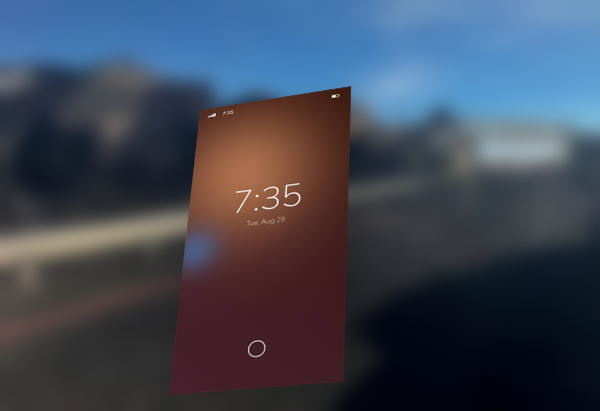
7:35
